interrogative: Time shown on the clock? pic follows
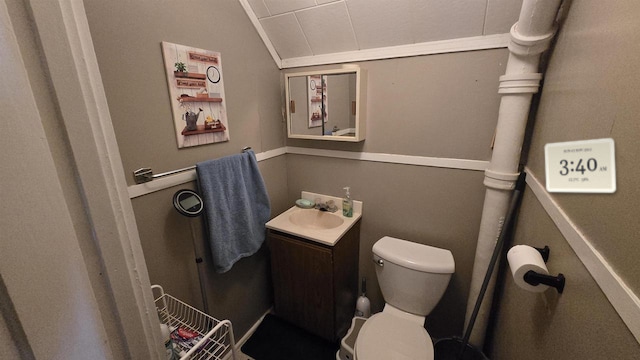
3:40
